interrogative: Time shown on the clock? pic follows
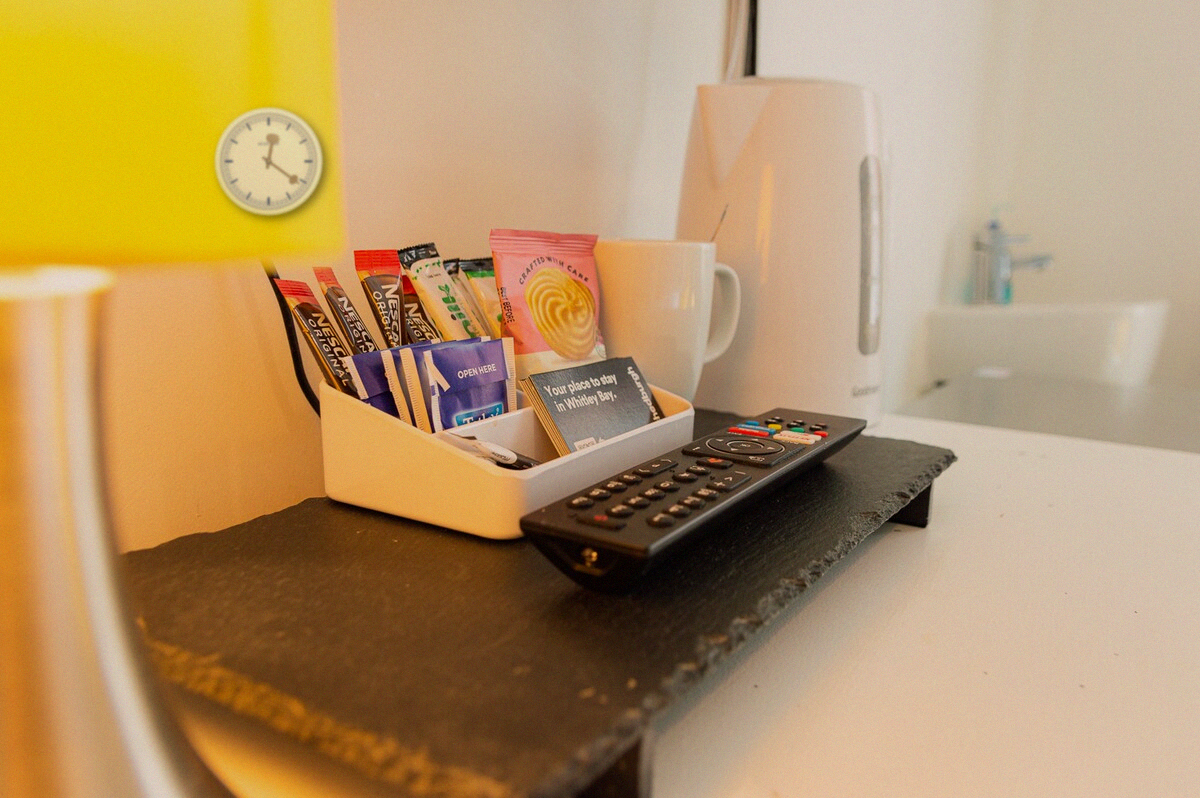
12:21
